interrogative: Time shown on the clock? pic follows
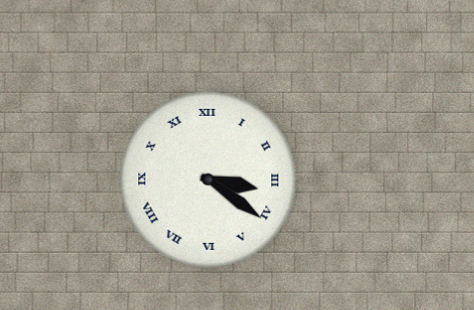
3:21
